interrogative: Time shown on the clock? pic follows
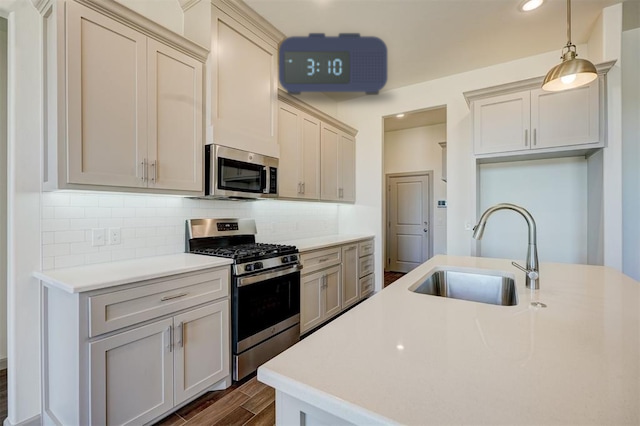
3:10
